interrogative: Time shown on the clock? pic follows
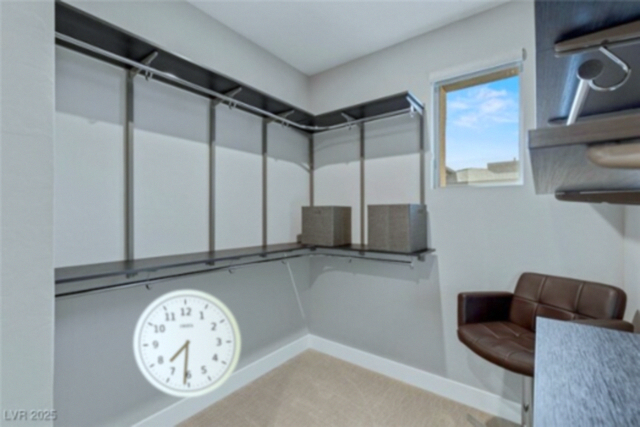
7:31
